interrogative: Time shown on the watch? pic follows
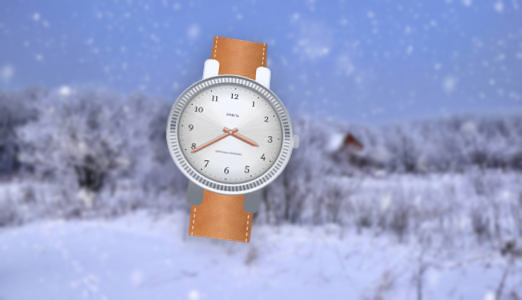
3:39
